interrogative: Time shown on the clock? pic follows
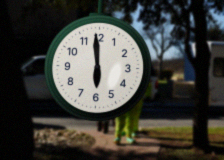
5:59
